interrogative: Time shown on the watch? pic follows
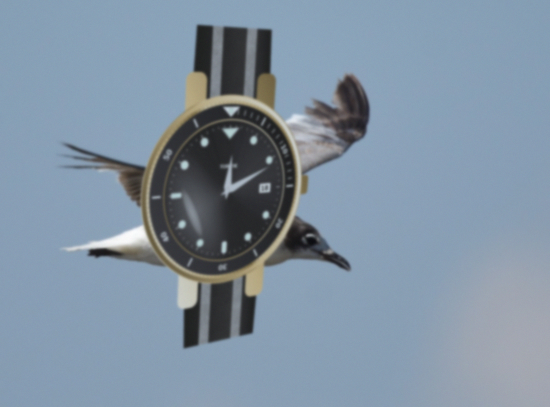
12:11
